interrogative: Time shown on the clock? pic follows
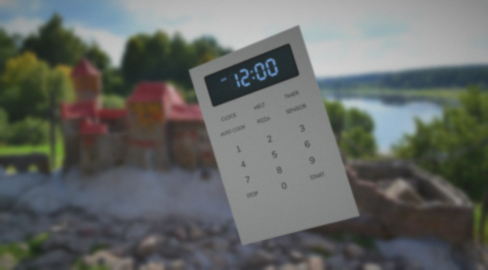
12:00
